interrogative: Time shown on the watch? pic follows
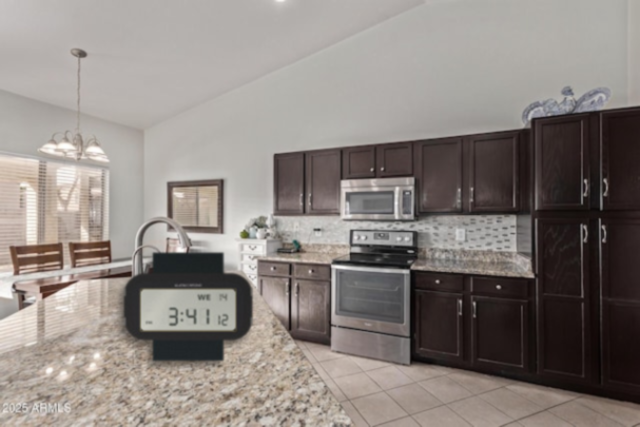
3:41:12
